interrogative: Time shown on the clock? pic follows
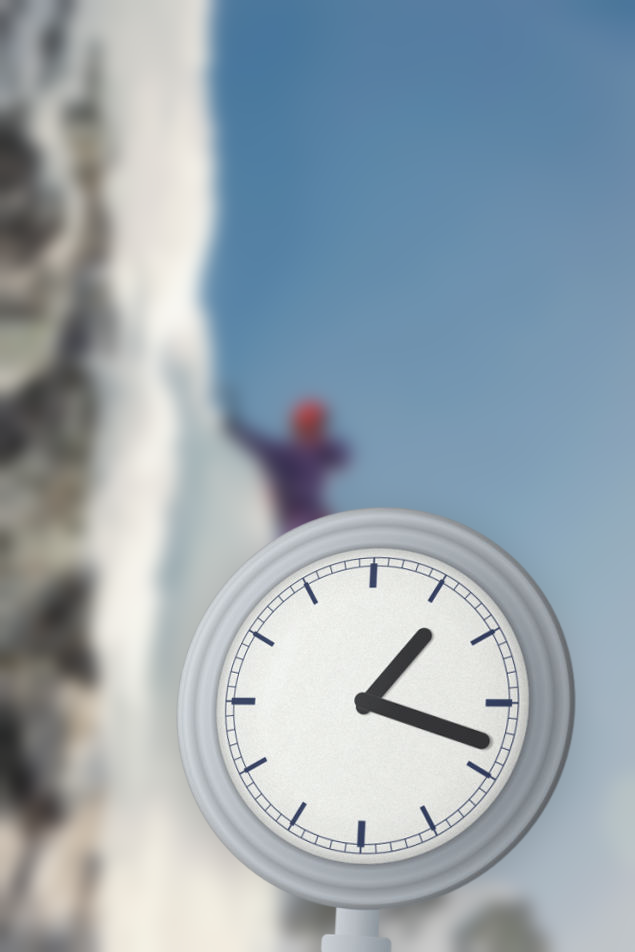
1:18
